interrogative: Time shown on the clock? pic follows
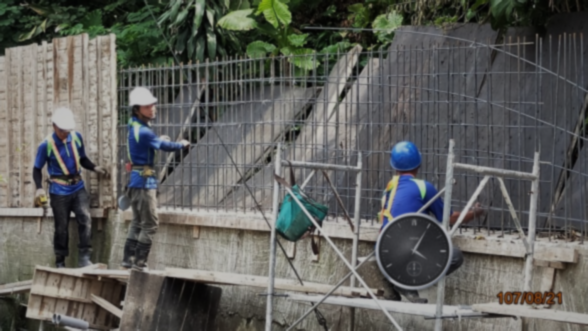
4:05
